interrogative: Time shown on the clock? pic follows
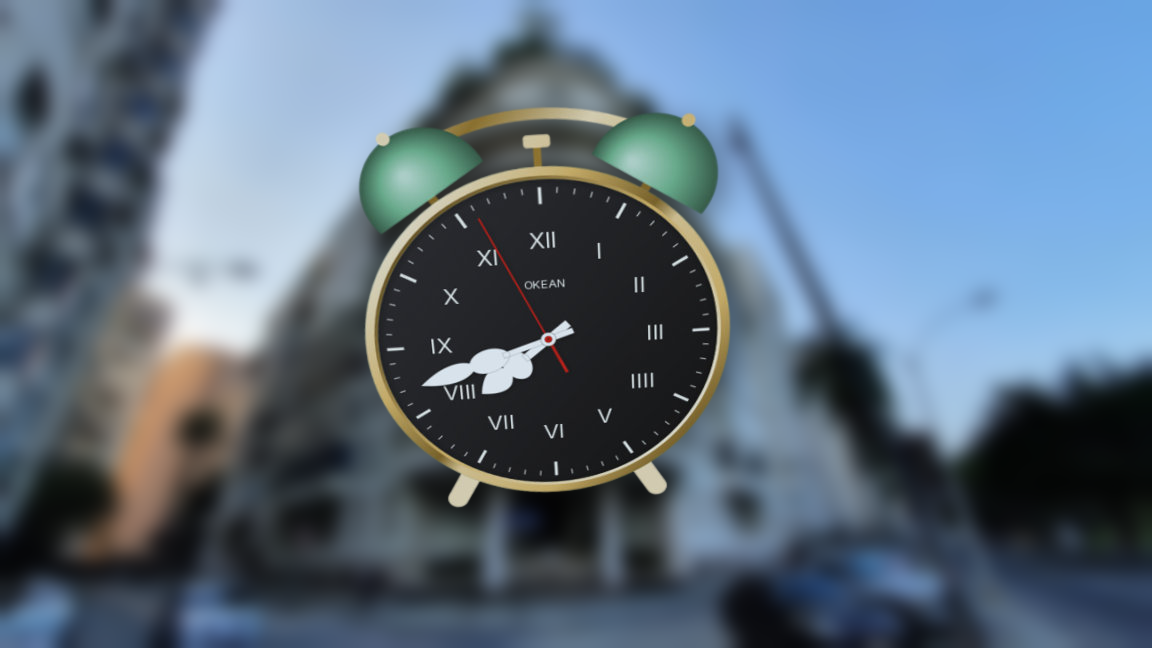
7:41:56
